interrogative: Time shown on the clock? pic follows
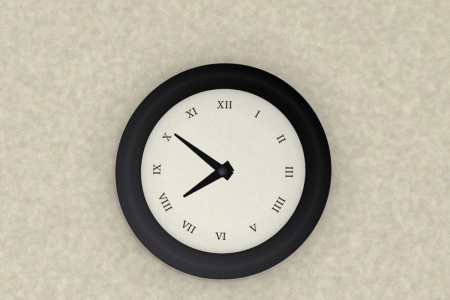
7:51
